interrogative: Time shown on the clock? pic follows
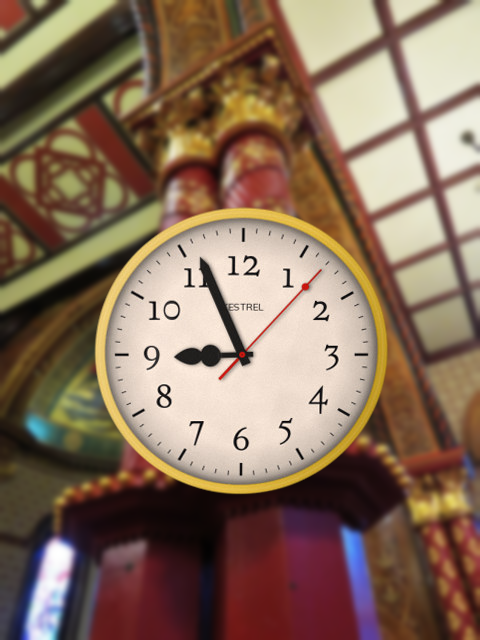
8:56:07
